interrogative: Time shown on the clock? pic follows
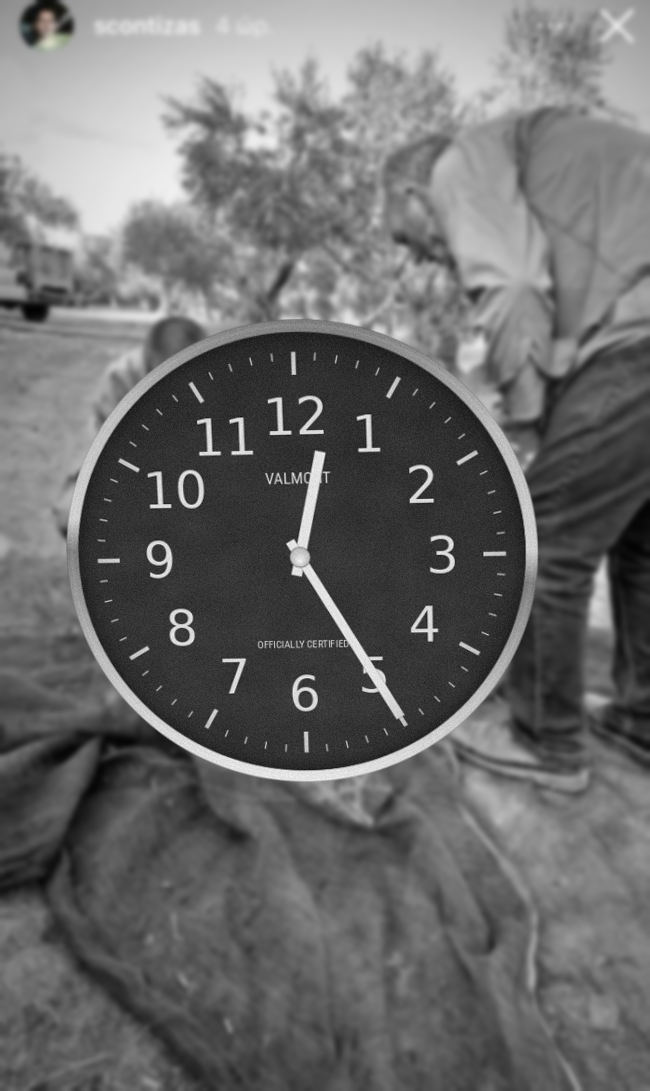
12:25
